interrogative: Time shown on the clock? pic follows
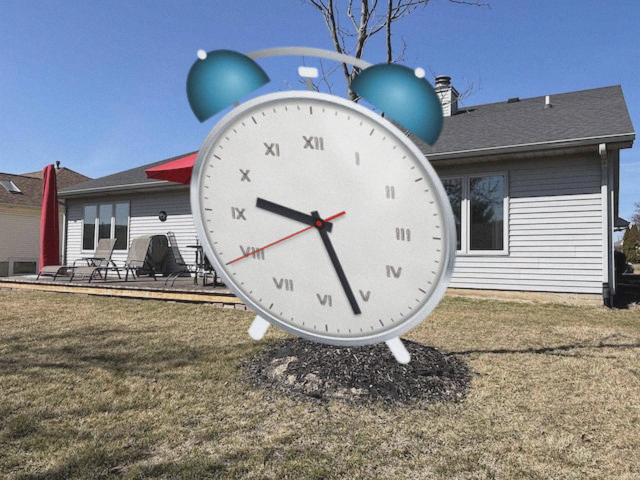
9:26:40
